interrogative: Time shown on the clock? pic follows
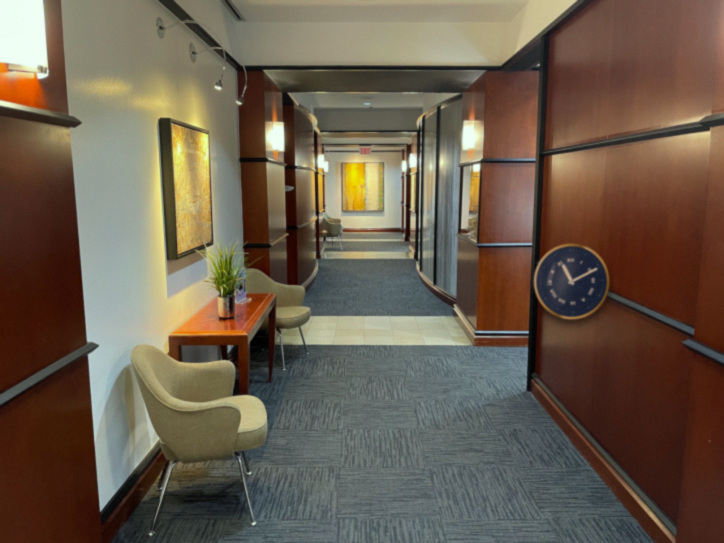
11:11
